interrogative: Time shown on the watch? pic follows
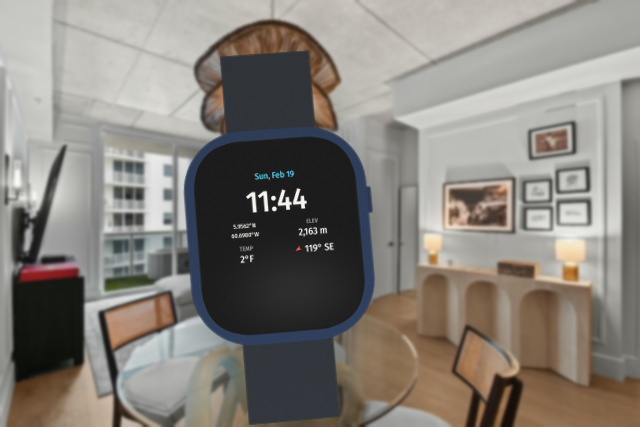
11:44
